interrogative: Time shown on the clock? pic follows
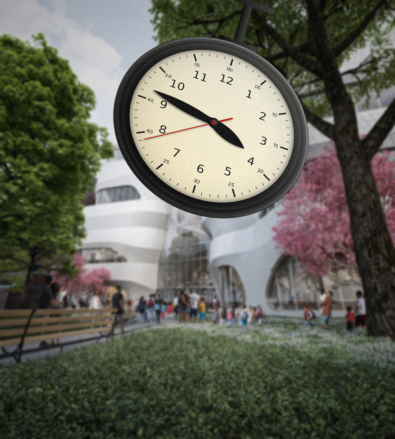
3:46:39
